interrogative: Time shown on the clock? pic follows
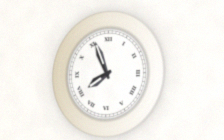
7:56
